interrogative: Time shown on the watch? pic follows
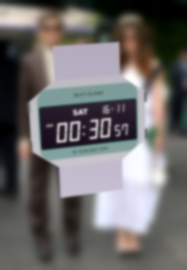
0:30
